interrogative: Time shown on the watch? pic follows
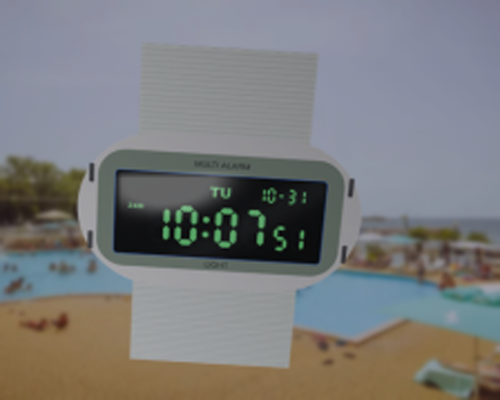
10:07:51
